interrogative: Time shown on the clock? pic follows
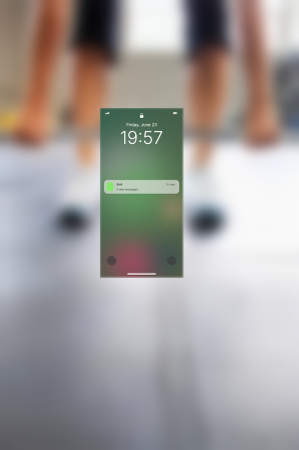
19:57
